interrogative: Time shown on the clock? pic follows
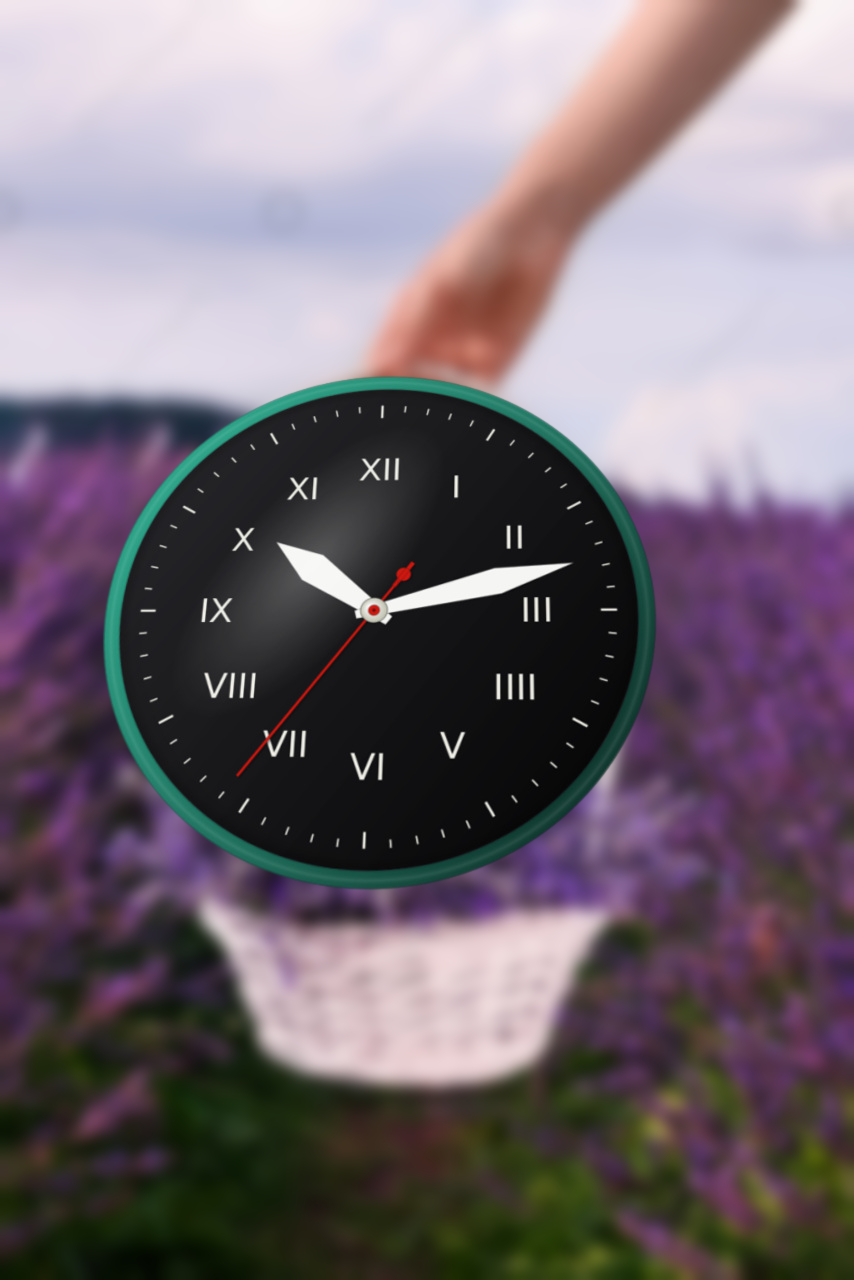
10:12:36
